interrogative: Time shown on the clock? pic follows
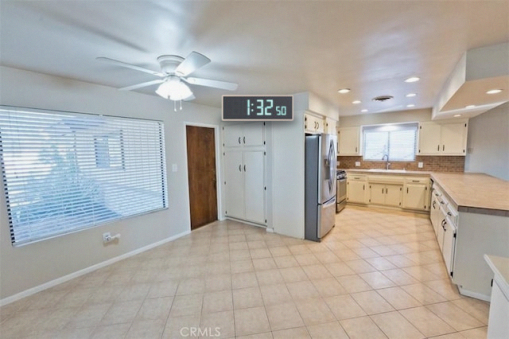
1:32:50
